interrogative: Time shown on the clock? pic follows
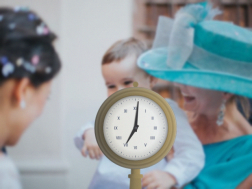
7:01
